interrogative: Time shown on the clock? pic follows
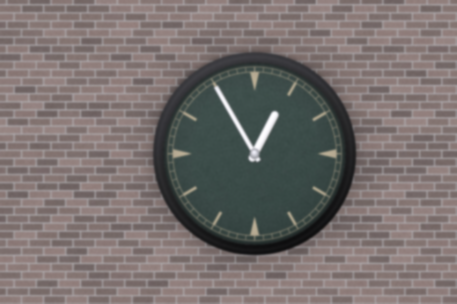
12:55
